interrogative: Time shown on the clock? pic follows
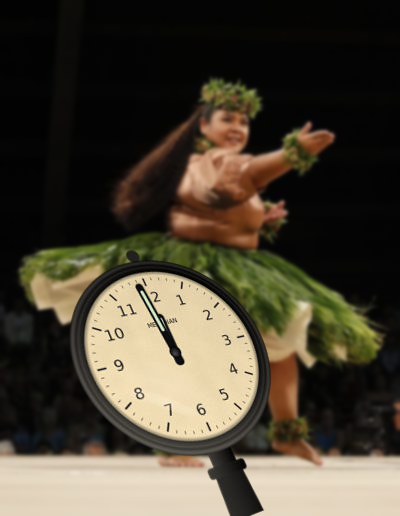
11:59
